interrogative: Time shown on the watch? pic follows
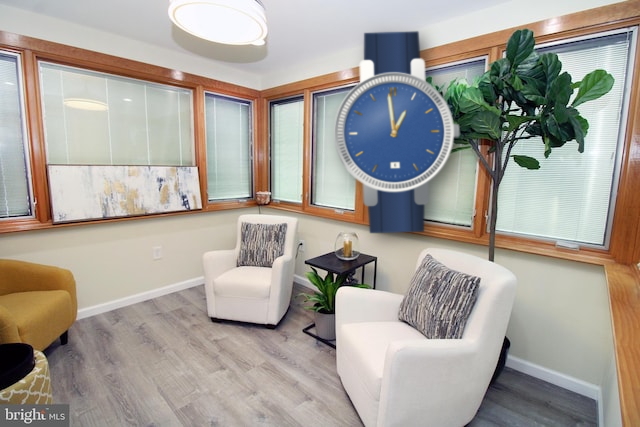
12:59
